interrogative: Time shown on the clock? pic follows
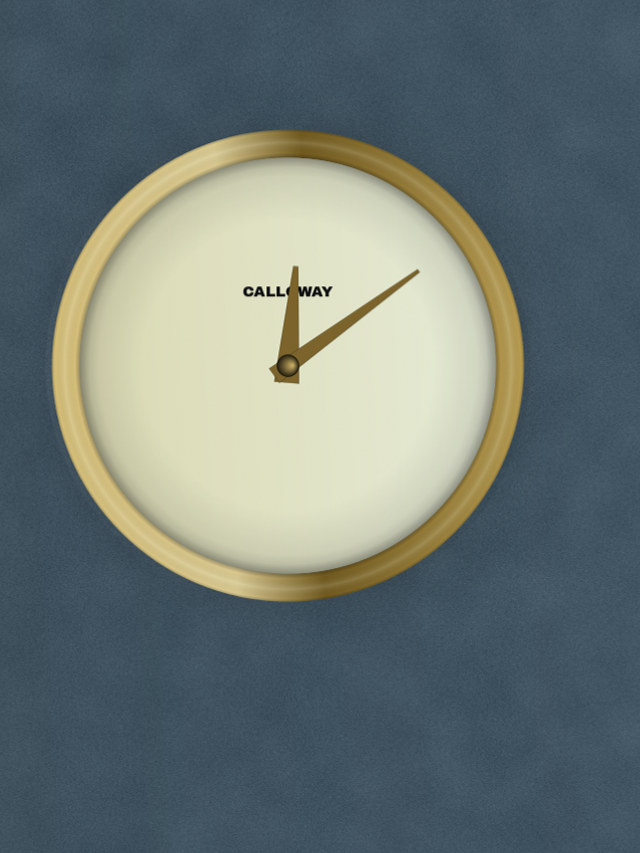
12:09
